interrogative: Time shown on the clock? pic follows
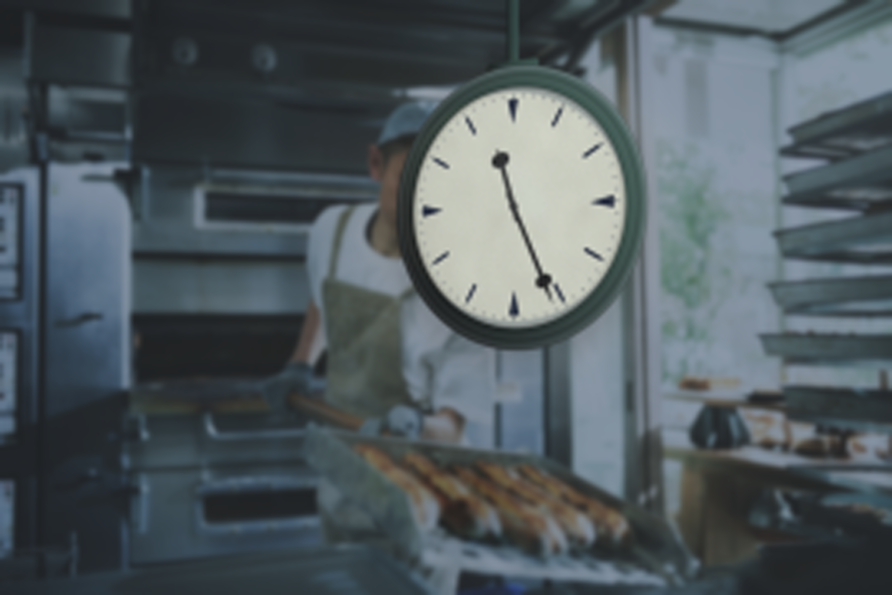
11:26
